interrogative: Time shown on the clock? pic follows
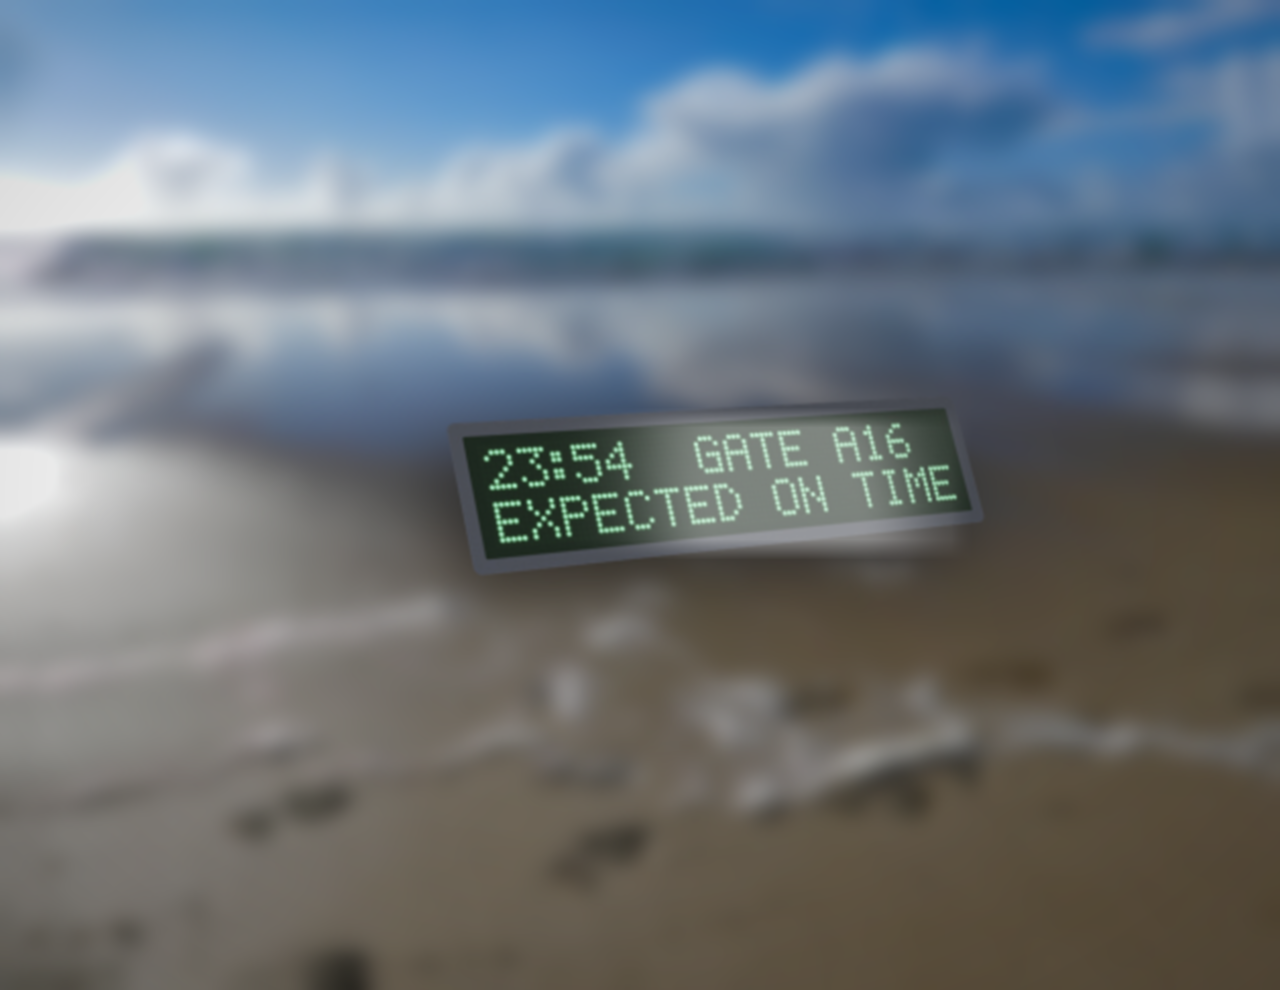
23:54
